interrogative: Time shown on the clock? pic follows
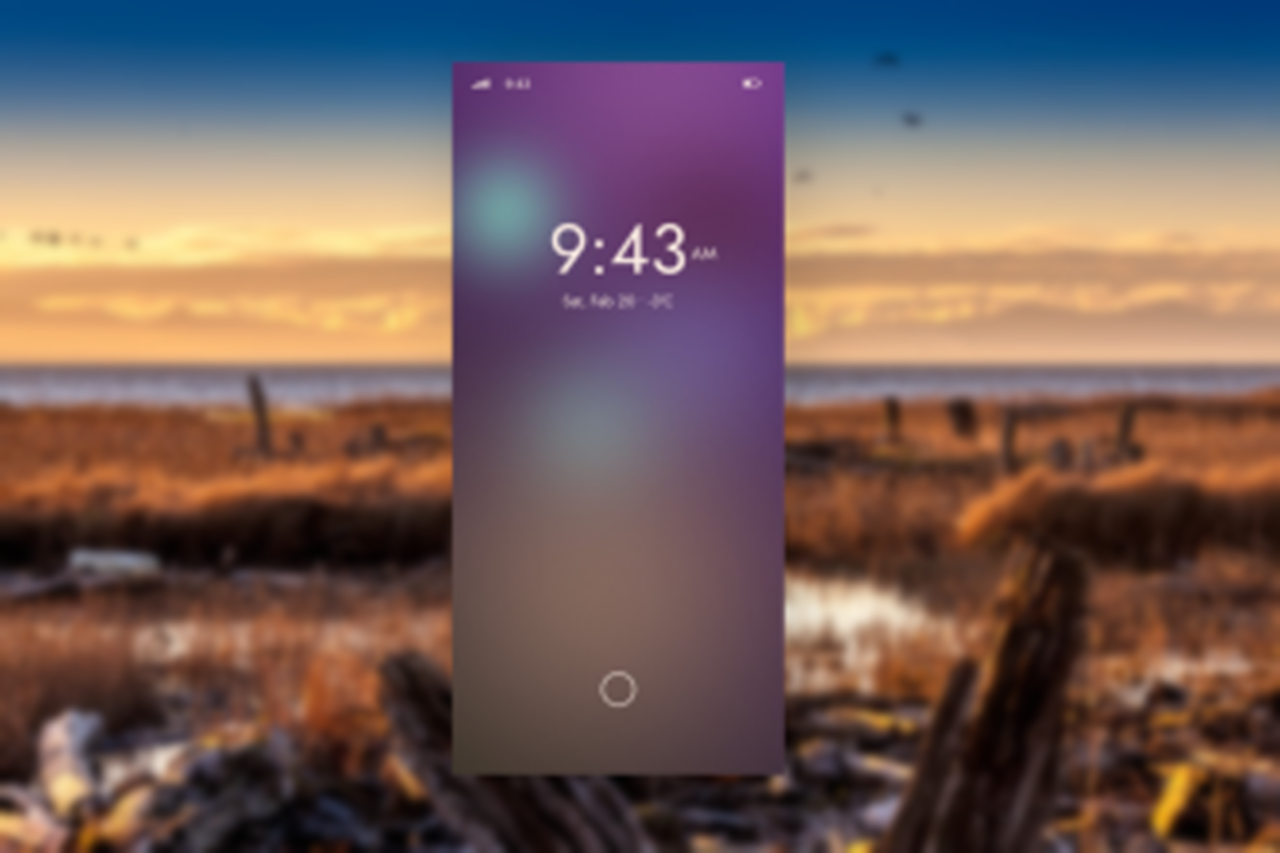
9:43
